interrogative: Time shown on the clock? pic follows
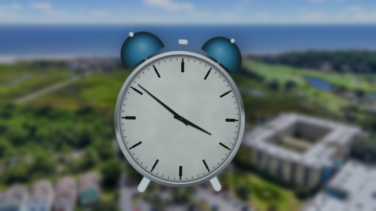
3:51
